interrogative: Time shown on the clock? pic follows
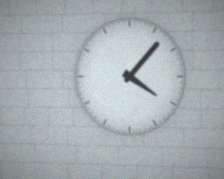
4:07
